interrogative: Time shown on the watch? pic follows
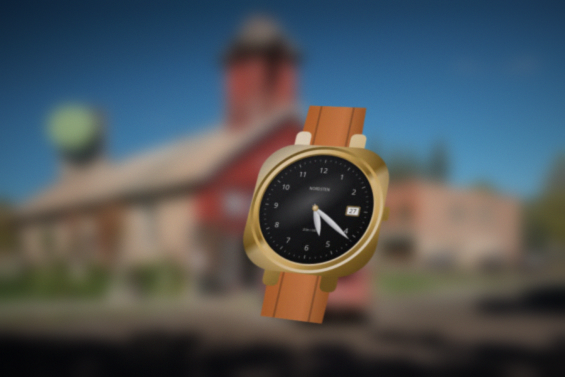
5:21
